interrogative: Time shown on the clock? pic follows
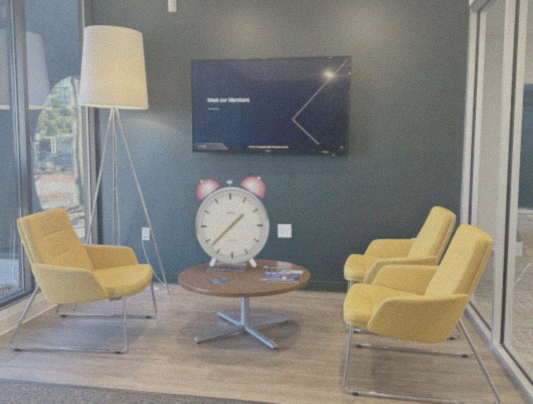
1:38
